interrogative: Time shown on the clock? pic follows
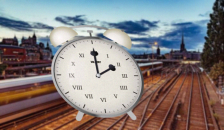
2:00
